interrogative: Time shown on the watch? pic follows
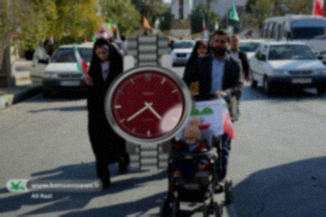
4:39
